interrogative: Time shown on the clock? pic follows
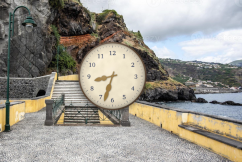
8:33
